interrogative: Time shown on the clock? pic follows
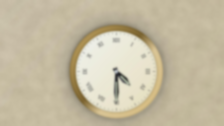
4:30
